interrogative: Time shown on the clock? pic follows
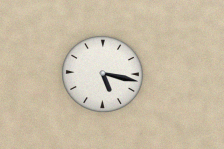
5:17
